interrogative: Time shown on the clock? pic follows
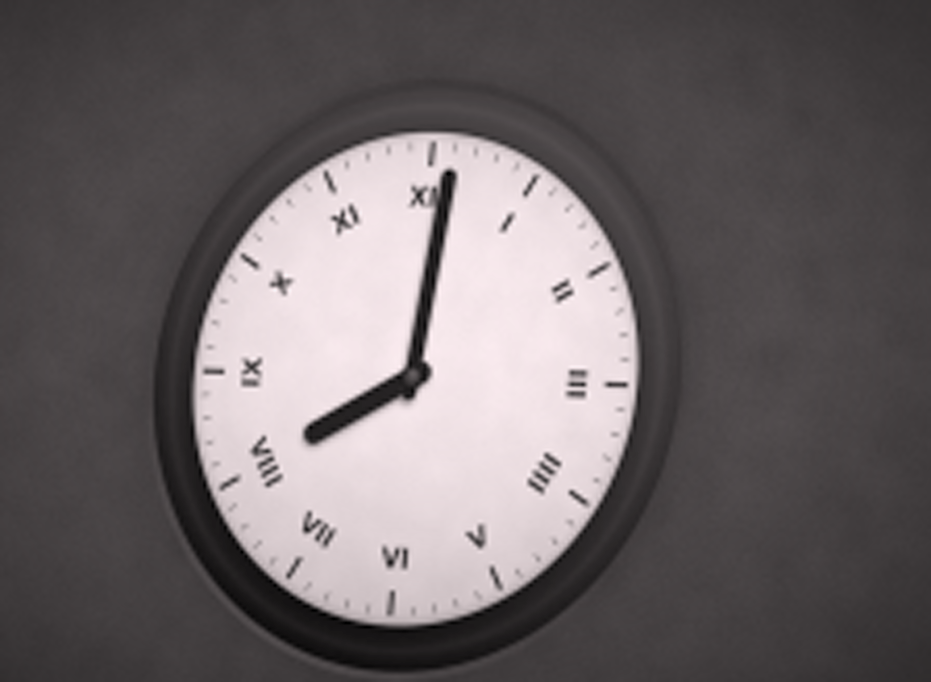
8:01
